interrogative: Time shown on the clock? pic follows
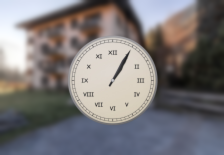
1:05
